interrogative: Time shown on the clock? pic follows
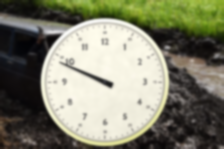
9:49
